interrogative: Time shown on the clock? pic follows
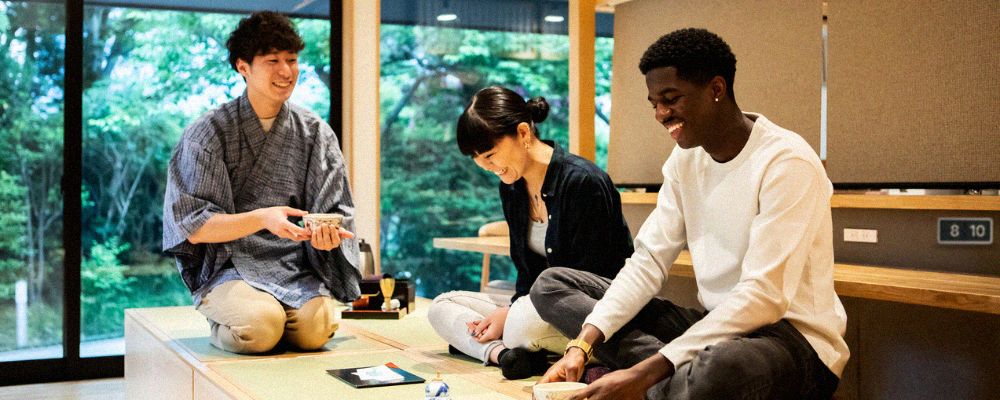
8:10
